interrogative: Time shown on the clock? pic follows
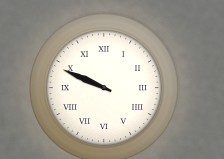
9:49
